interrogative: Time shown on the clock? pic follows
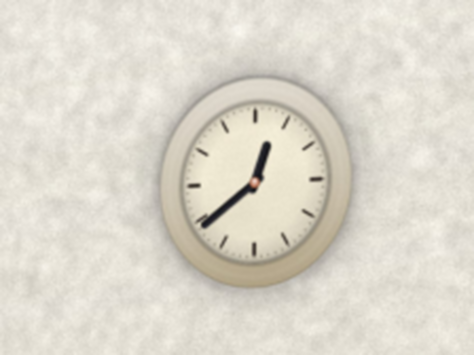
12:39
